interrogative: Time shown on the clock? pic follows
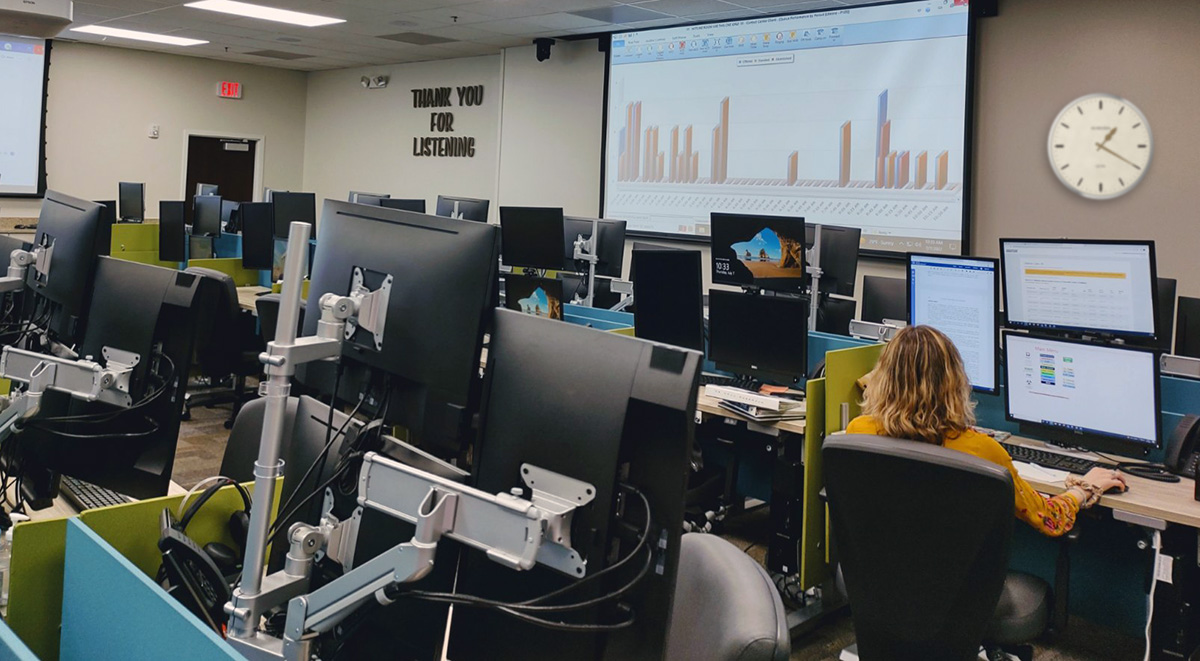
1:20
